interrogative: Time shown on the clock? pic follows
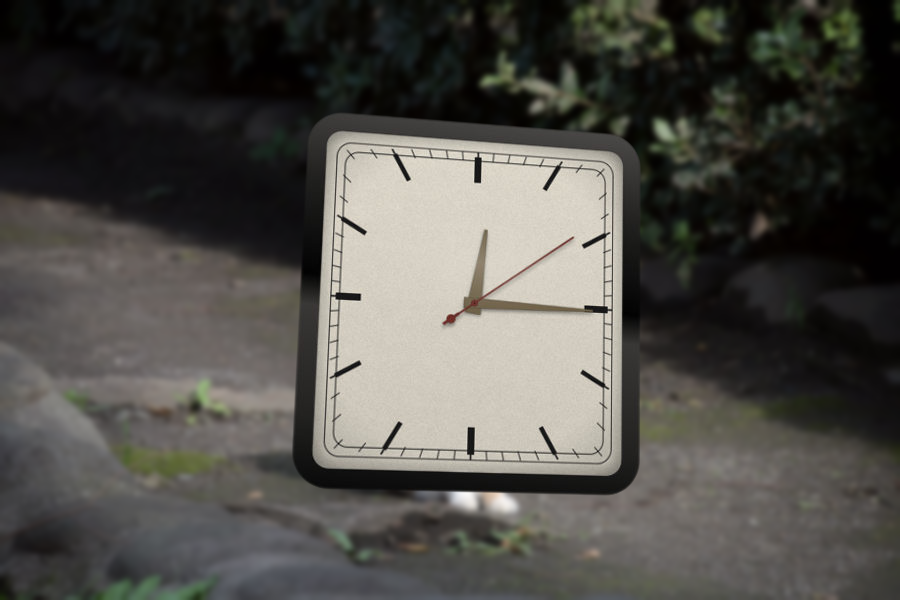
12:15:09
